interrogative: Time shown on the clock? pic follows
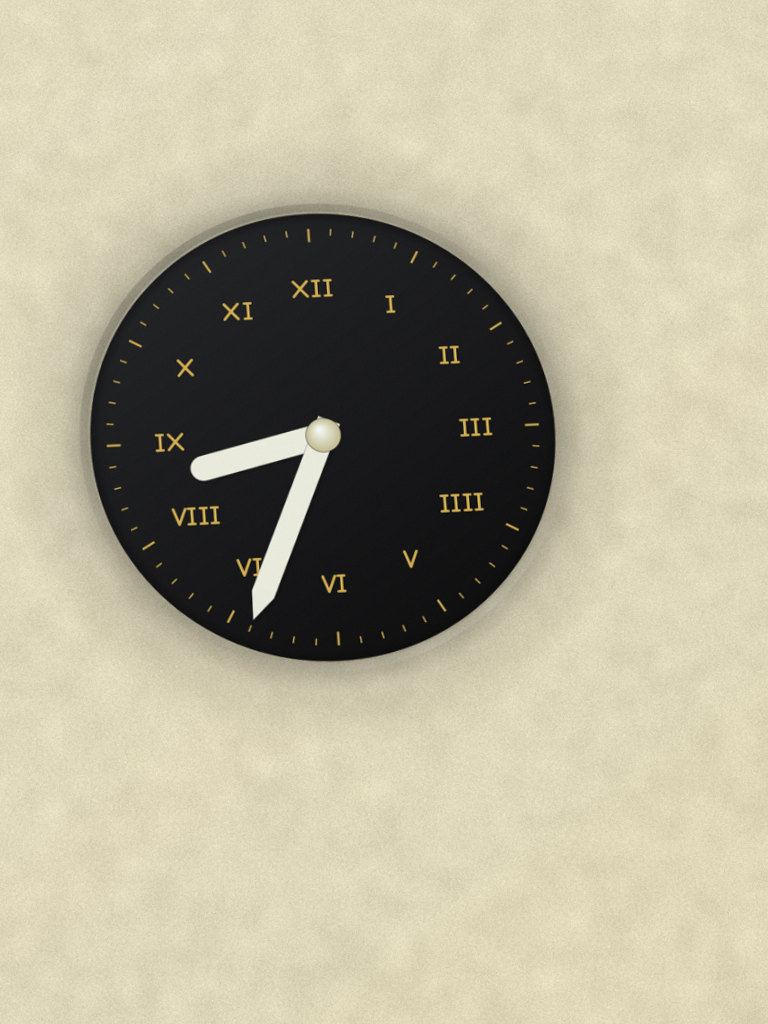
8:34
